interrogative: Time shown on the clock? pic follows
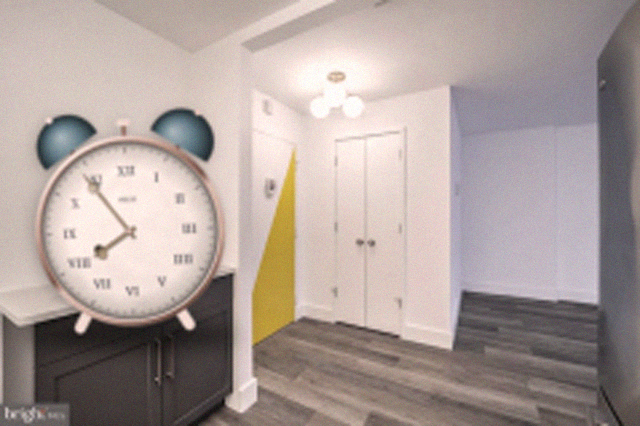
7:54
